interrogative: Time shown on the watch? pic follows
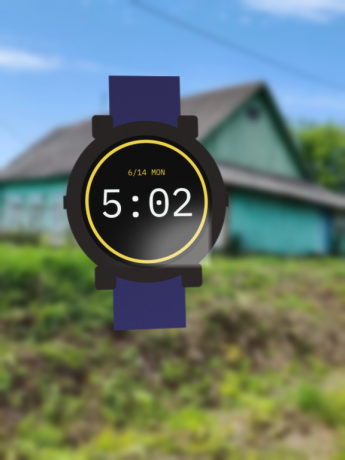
5:02
